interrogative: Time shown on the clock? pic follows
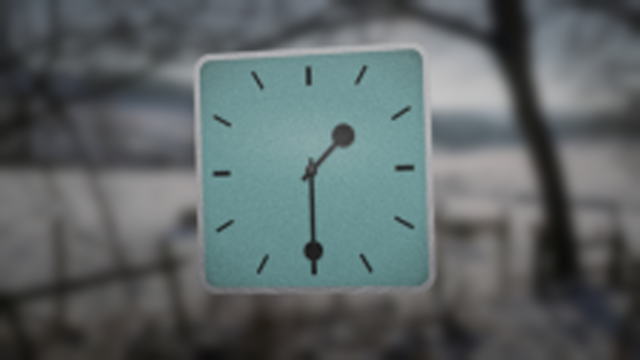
1:30
